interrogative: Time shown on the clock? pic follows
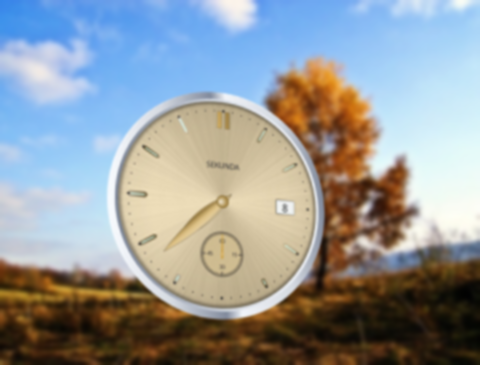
7:38
